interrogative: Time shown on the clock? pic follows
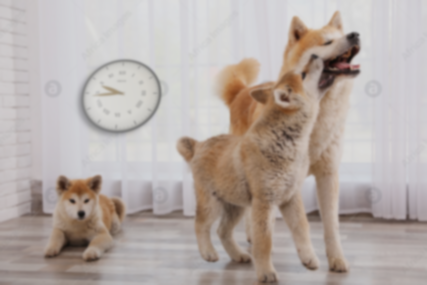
9:44
